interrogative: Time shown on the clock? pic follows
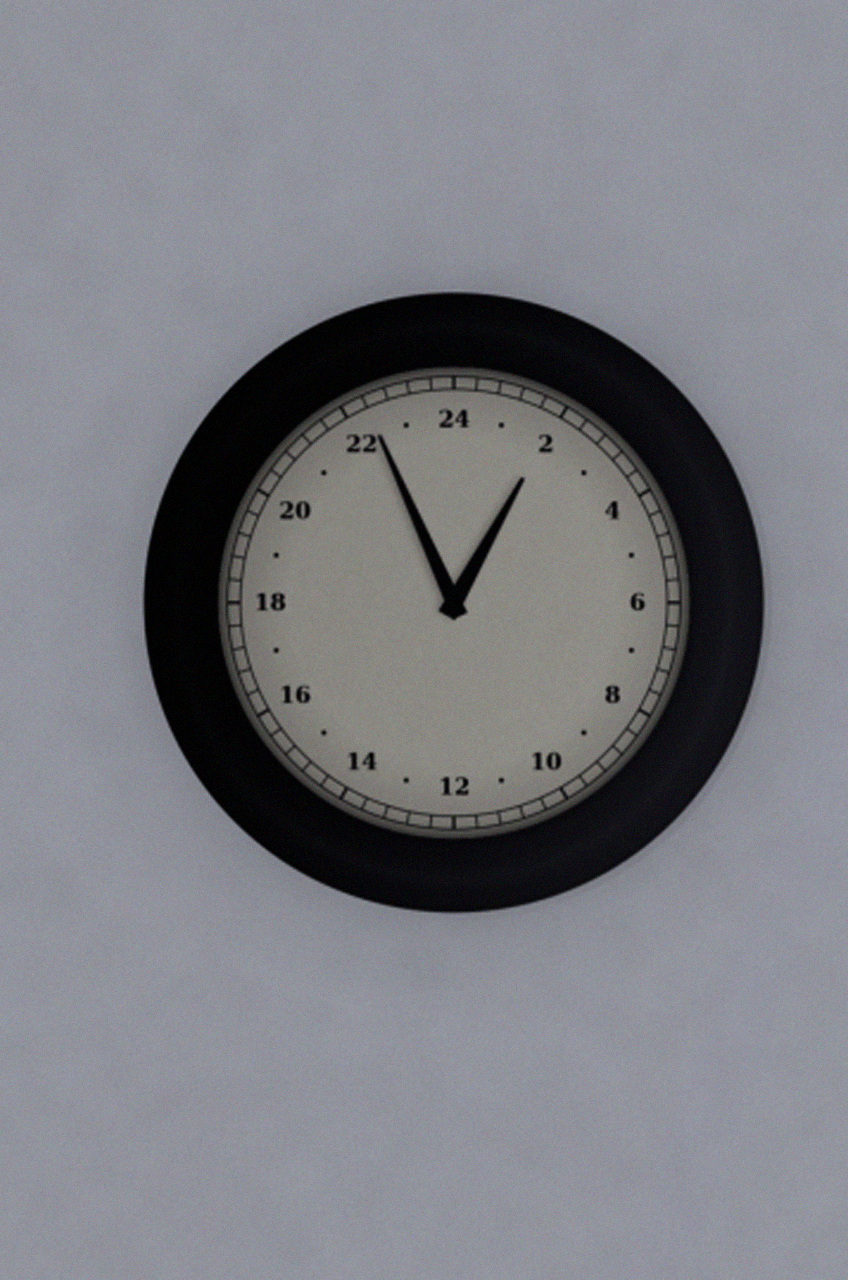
1:56
